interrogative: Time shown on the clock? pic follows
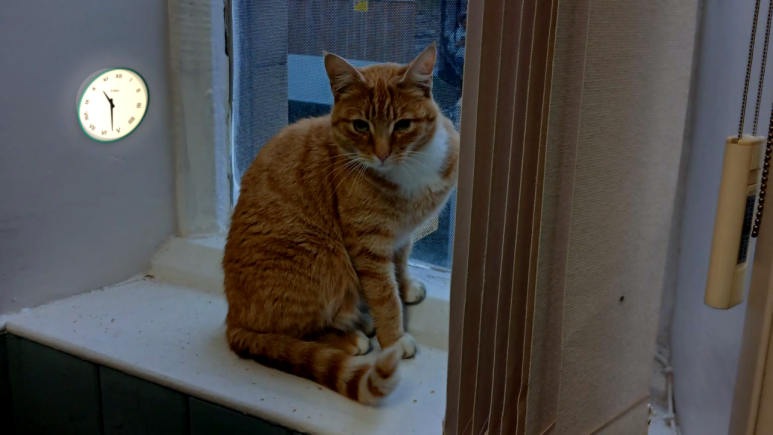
10:27
